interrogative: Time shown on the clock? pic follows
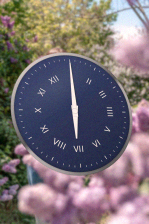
7:05
